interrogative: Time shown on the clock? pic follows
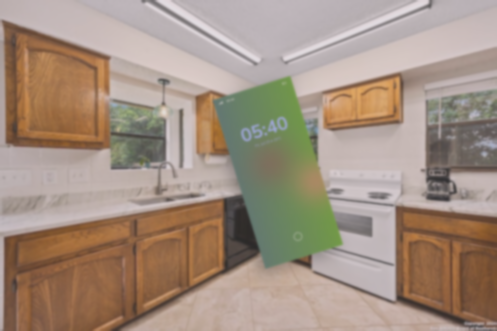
5:40
